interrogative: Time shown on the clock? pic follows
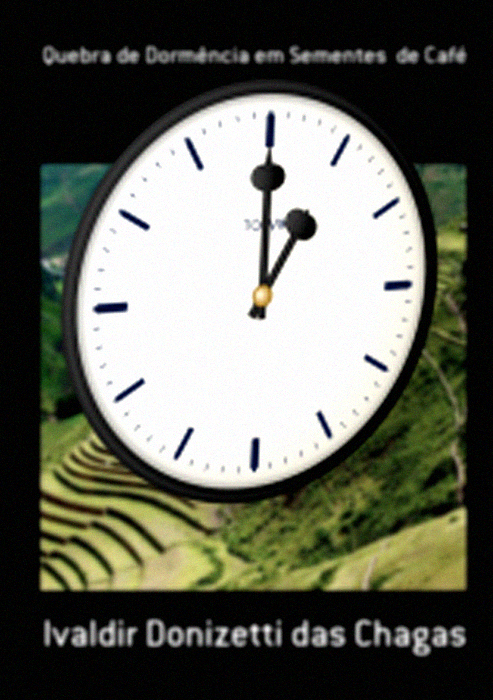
1:00
